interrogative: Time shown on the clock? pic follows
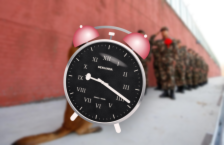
9:19
